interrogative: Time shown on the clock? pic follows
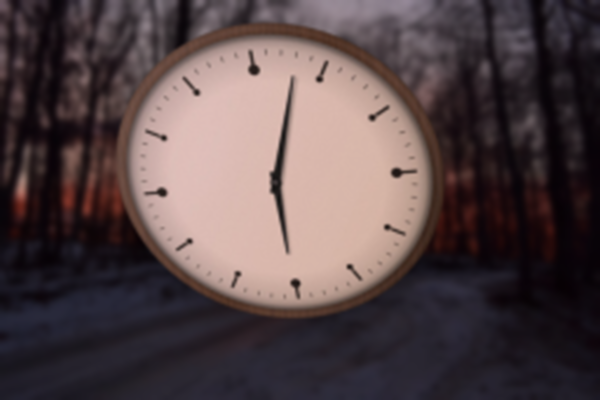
6:03
